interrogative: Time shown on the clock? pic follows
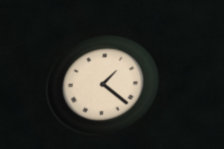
1:22
